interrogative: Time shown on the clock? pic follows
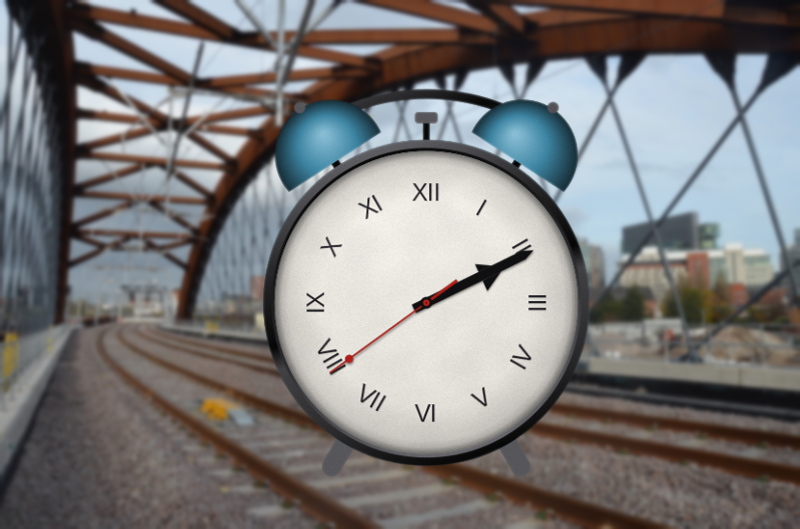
2:10:39
